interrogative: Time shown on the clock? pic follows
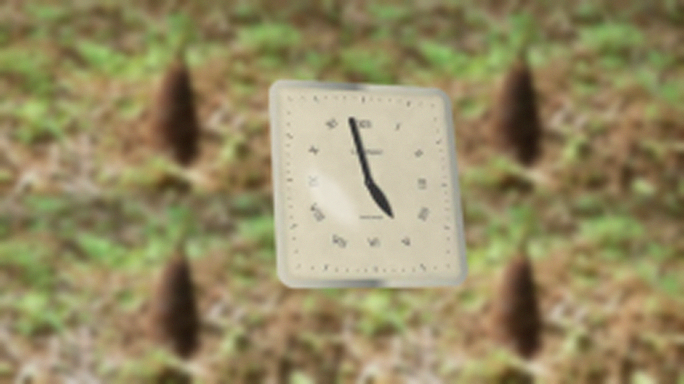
4:58
